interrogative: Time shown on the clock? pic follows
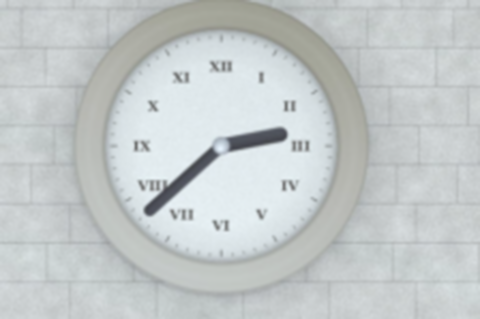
2:38
